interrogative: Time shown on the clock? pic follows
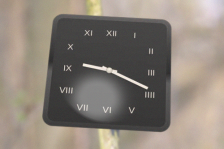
9:19
